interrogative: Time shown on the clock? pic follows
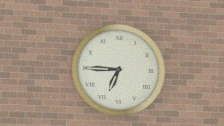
6:45
